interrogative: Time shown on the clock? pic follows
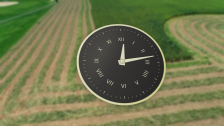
12:13
